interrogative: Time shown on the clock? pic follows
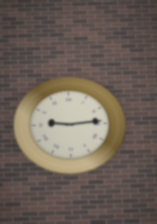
9:14
